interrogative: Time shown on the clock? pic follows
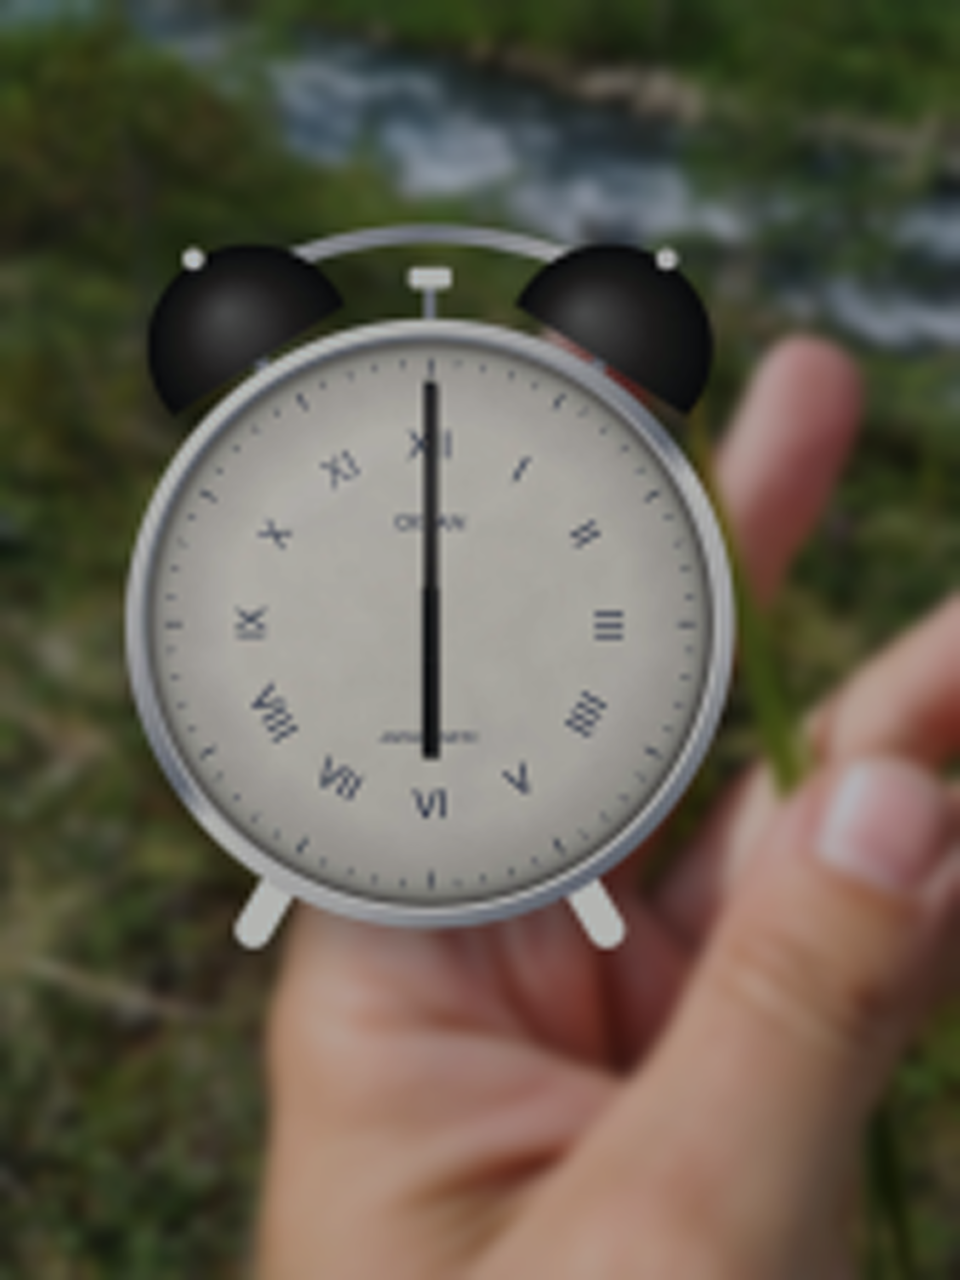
6:00
